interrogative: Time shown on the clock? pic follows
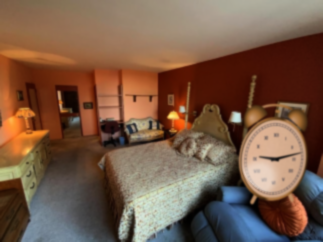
9:13
